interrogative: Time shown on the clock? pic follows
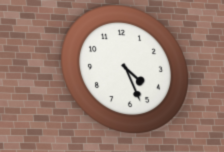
4:27
